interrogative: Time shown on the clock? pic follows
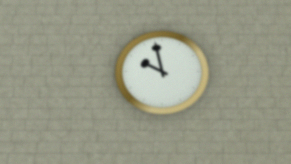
9:58
